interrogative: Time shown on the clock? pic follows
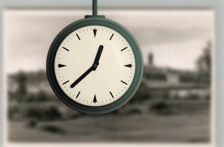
12:38
